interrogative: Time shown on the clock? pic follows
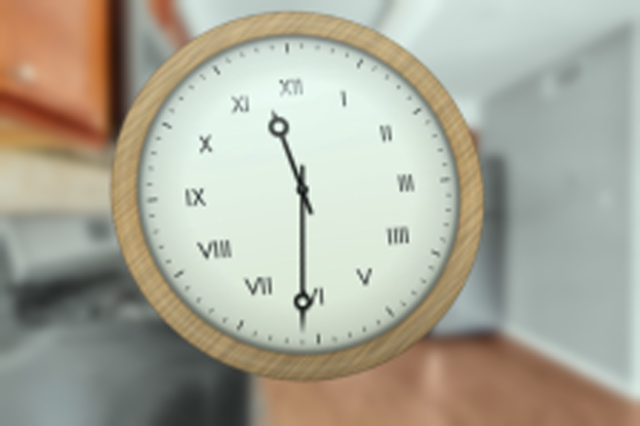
11:31
